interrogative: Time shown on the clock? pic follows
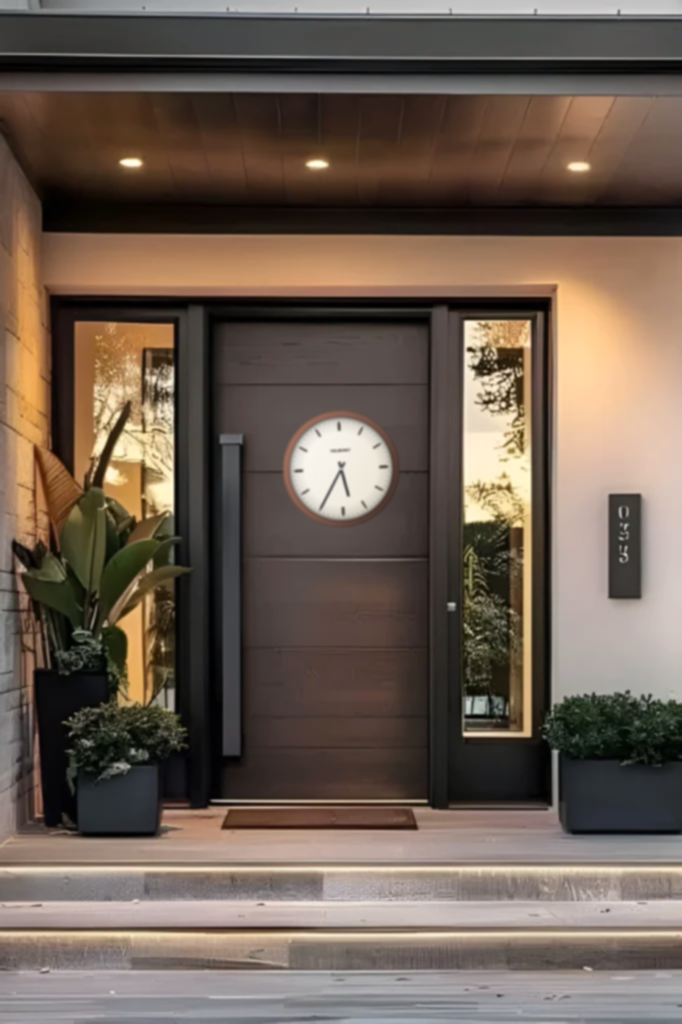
5:35
